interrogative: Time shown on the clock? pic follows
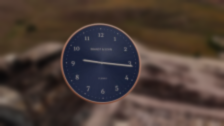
9:16
